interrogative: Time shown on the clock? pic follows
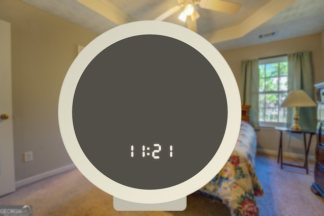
11:21
